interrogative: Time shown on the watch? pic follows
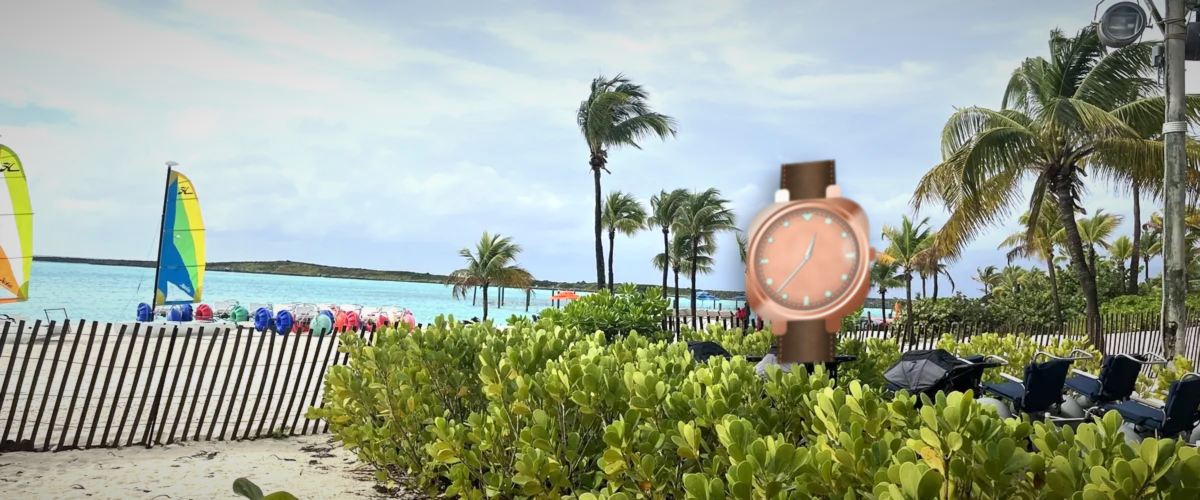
12:37
